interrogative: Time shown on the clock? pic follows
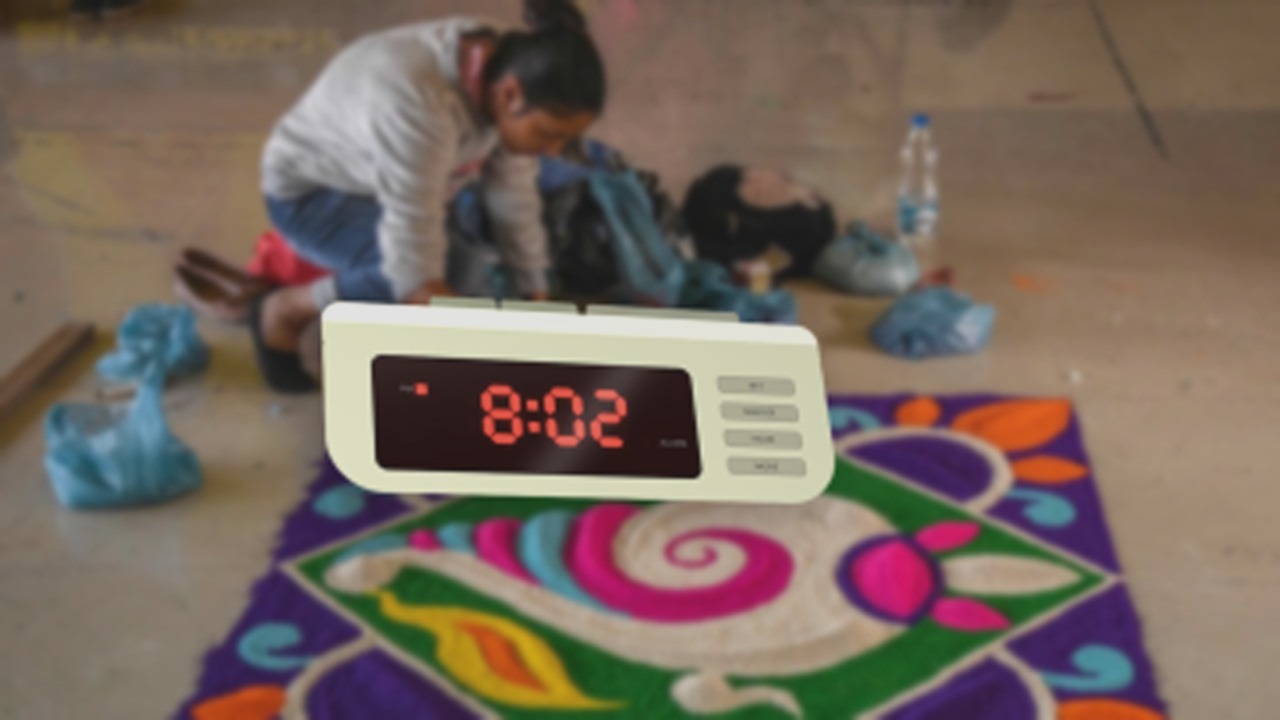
8:02
